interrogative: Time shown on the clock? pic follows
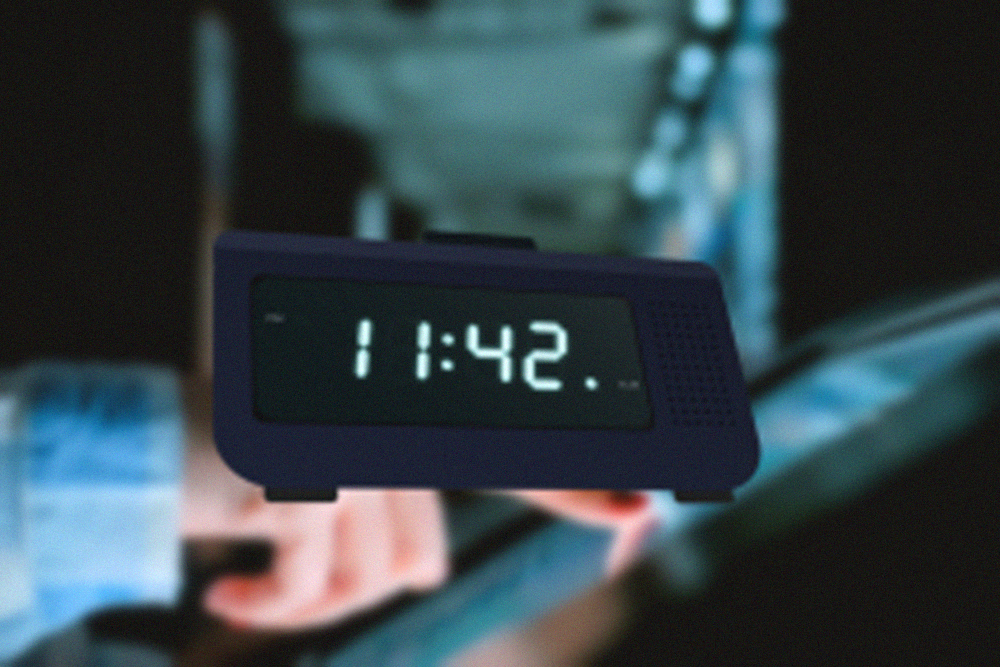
11:42
